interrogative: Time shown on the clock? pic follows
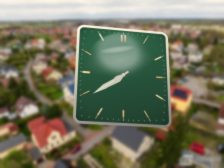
7:39
